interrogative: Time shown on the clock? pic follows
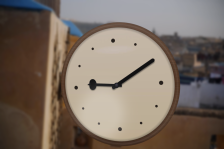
9:10
